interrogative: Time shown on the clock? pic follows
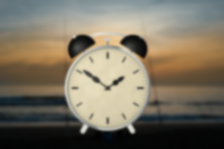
1:51
